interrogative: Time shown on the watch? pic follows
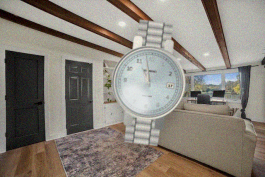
10:58
